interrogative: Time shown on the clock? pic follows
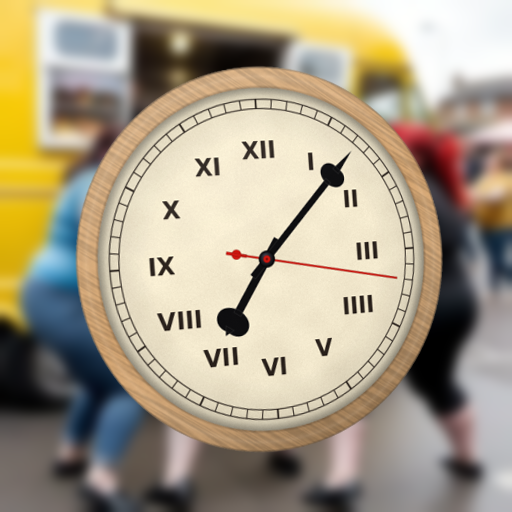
7:07:17
